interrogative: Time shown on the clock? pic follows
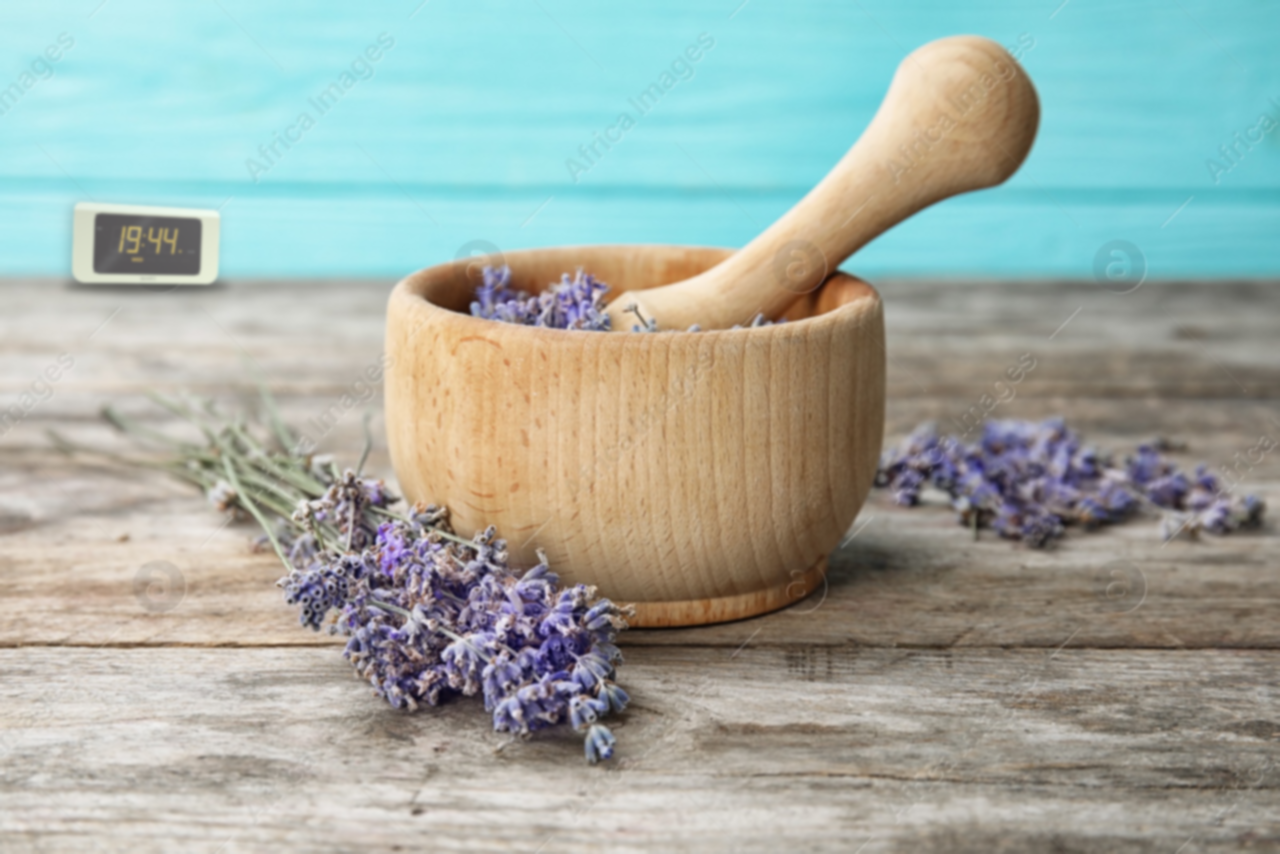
19:44
